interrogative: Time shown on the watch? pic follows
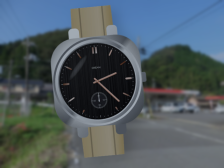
2:23
